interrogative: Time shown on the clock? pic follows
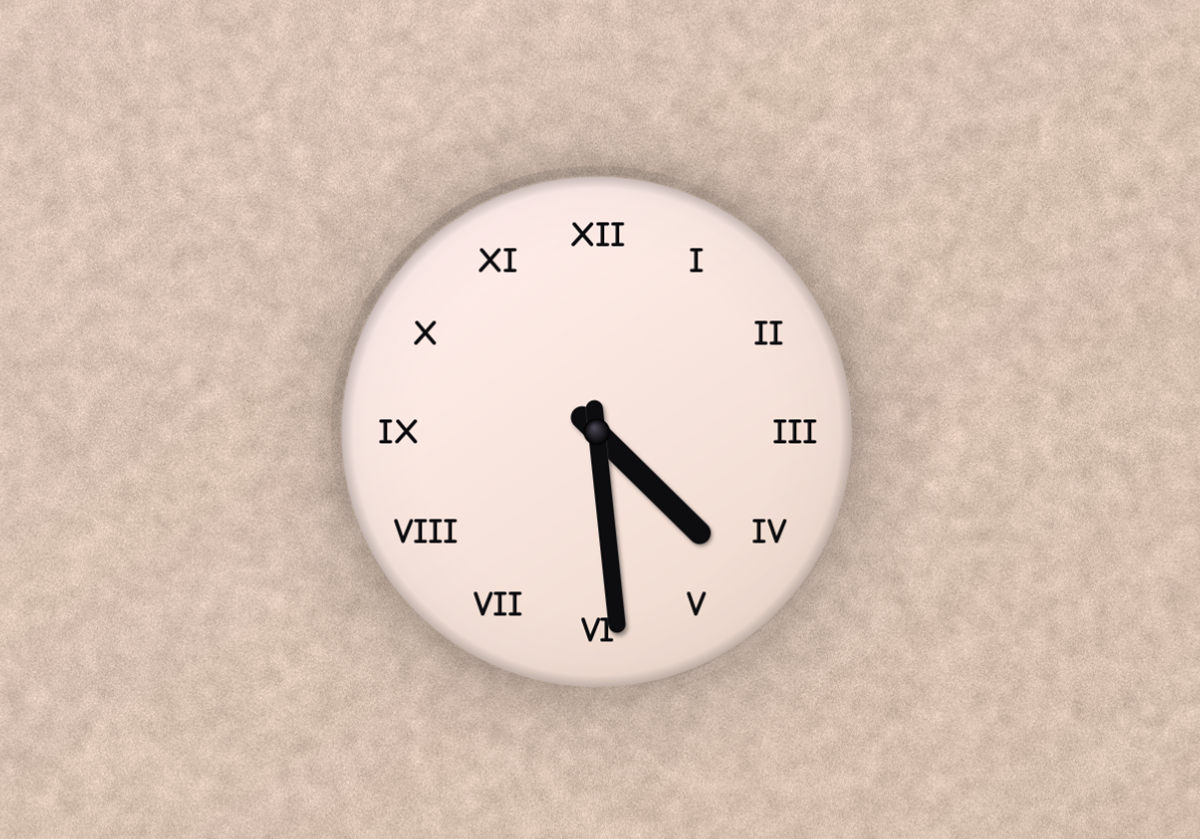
4:29
